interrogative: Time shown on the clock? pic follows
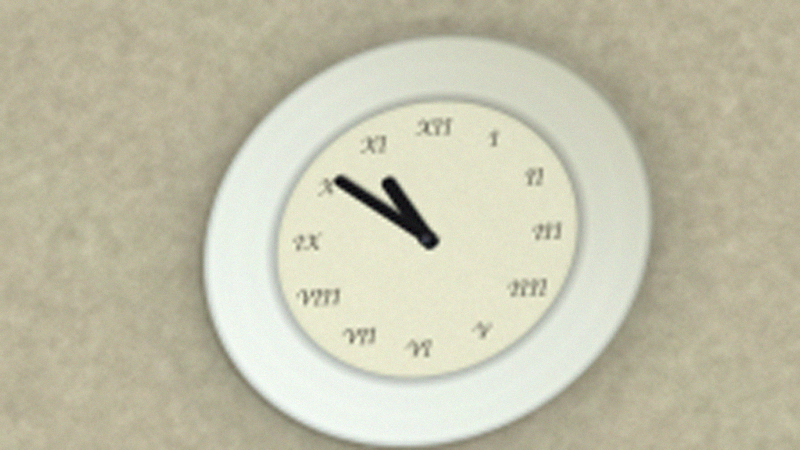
10:51
